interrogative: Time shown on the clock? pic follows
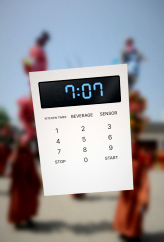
7:07
